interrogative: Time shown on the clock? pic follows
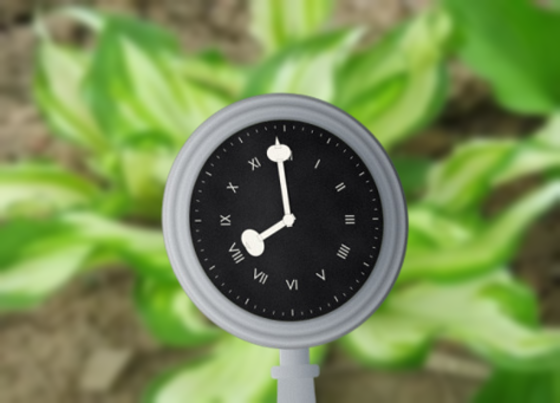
7:59
